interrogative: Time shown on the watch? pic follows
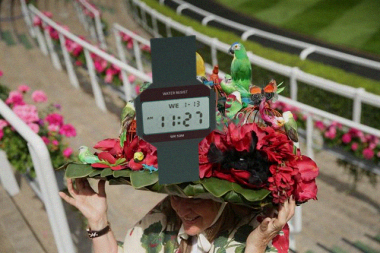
11:27
